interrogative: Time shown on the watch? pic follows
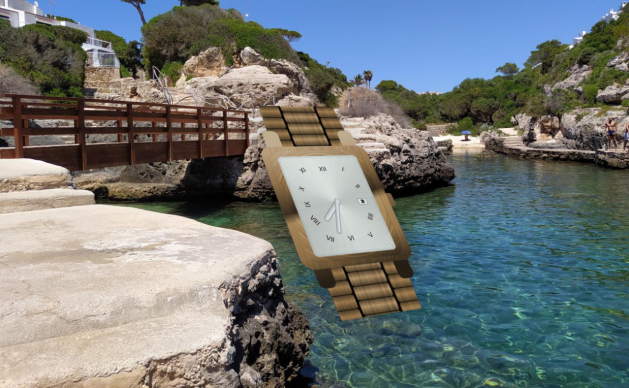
7:33
